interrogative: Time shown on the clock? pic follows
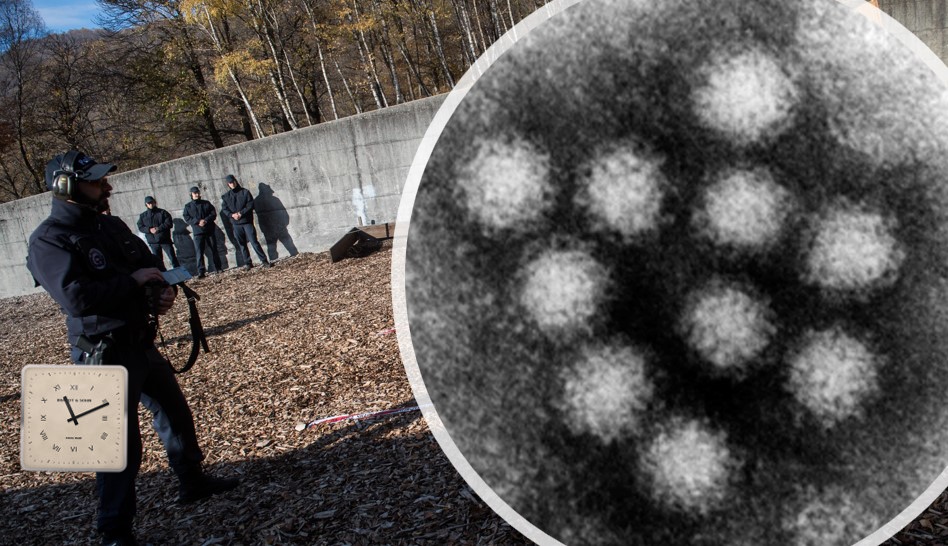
11:11
